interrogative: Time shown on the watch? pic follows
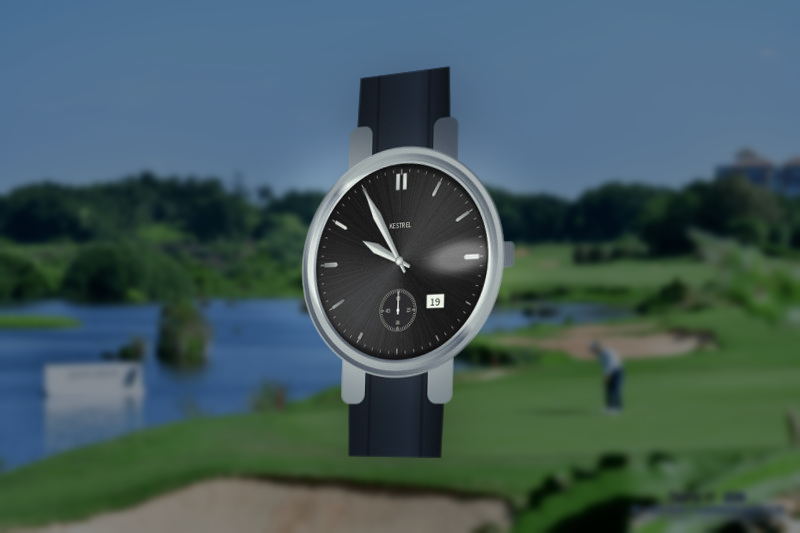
9:55
